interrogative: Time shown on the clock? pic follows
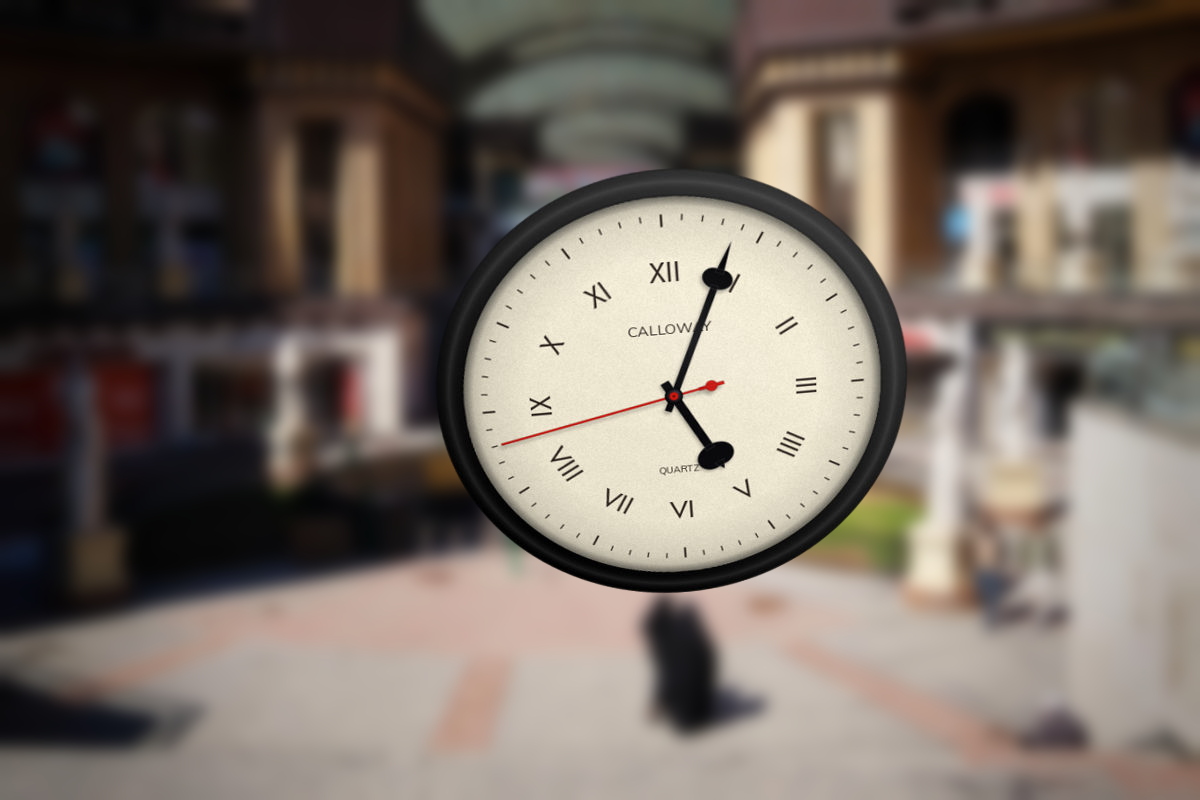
5:03:43
